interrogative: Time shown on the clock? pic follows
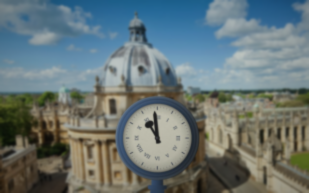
10:59
